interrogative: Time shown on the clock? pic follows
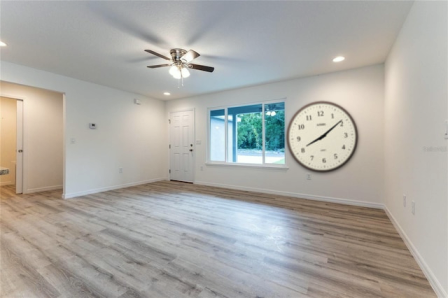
8:09
